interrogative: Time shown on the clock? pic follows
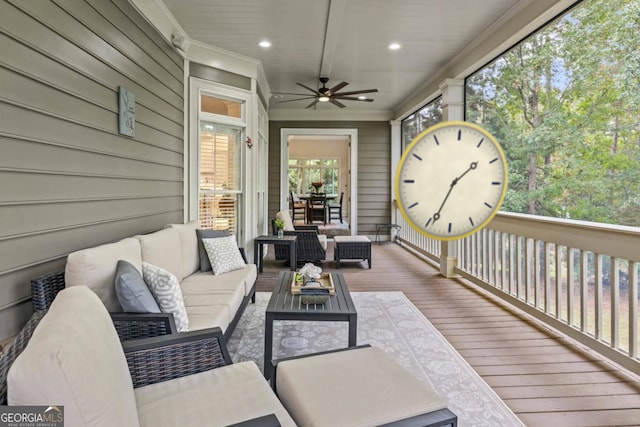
1:34
